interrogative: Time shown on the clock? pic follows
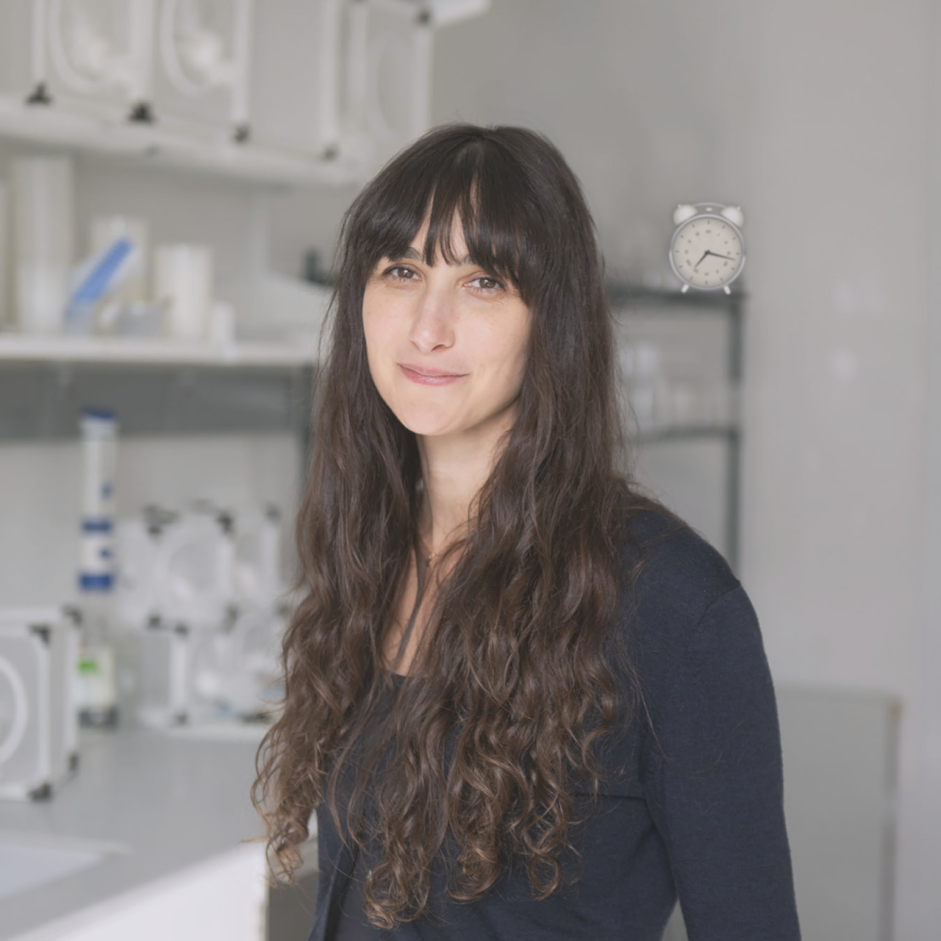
7:17
